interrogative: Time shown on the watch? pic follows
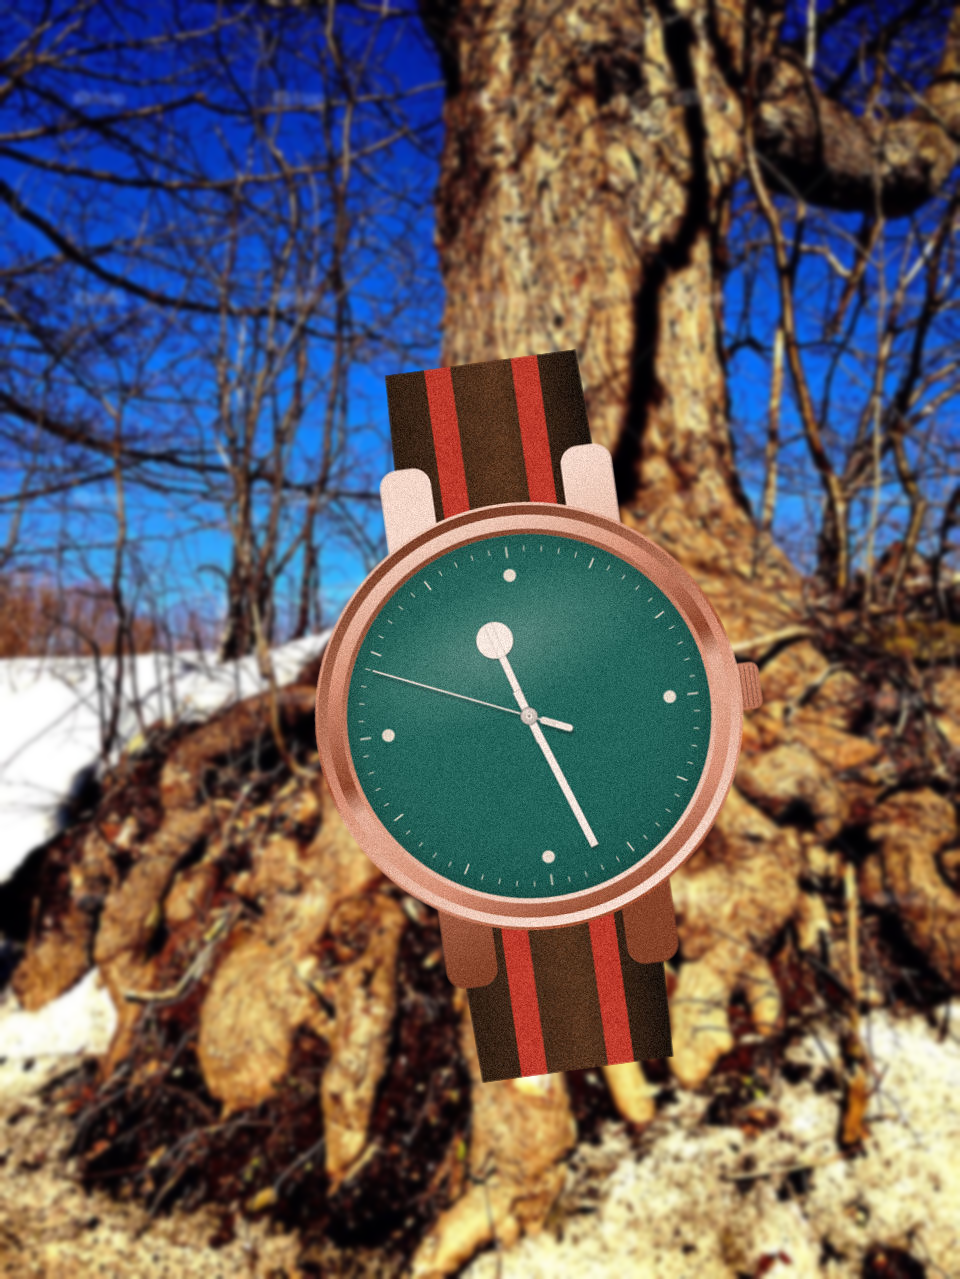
11:26:49
